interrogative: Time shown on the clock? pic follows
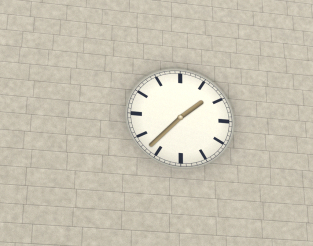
1:37
